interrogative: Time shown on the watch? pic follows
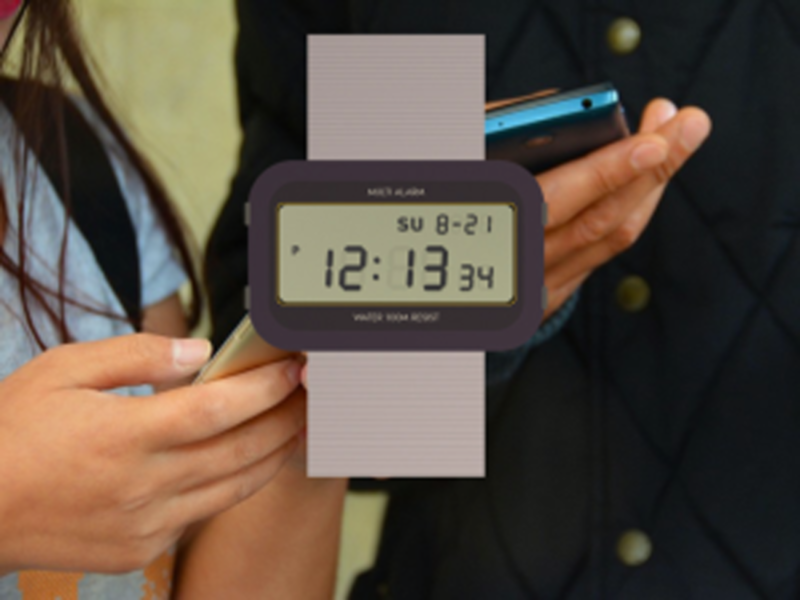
12:13:34
